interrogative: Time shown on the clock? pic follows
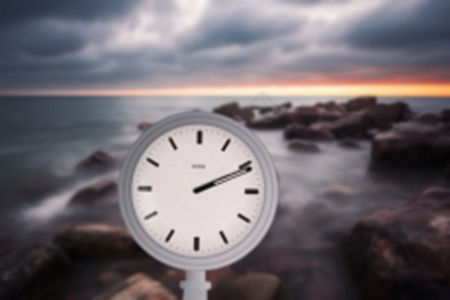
2:11
